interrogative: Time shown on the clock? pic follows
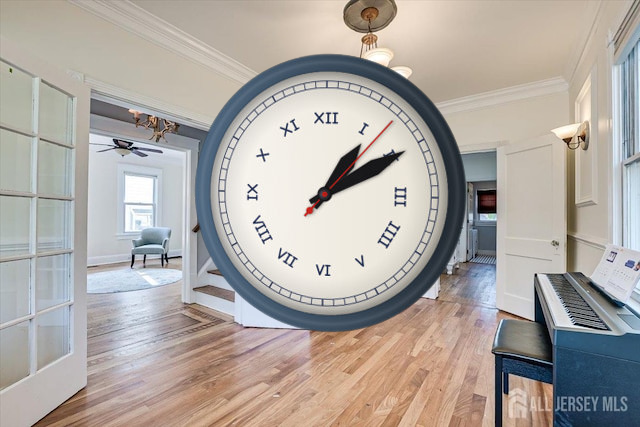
1:10:07
